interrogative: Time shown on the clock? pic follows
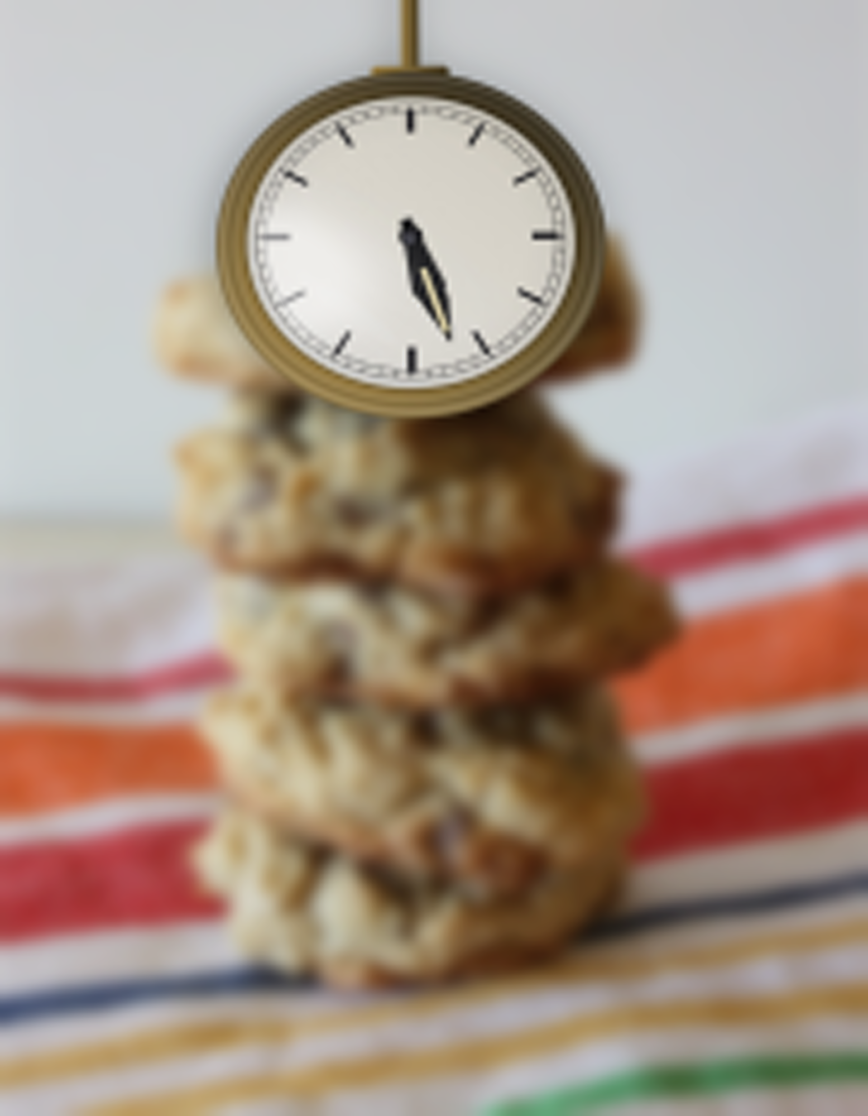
5:27
